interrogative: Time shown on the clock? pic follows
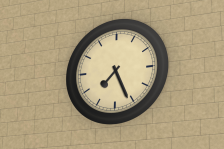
7:26
